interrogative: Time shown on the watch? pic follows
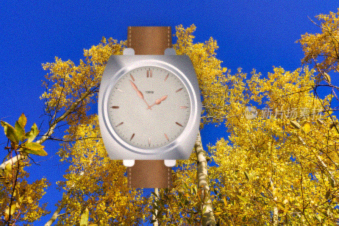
1:54
